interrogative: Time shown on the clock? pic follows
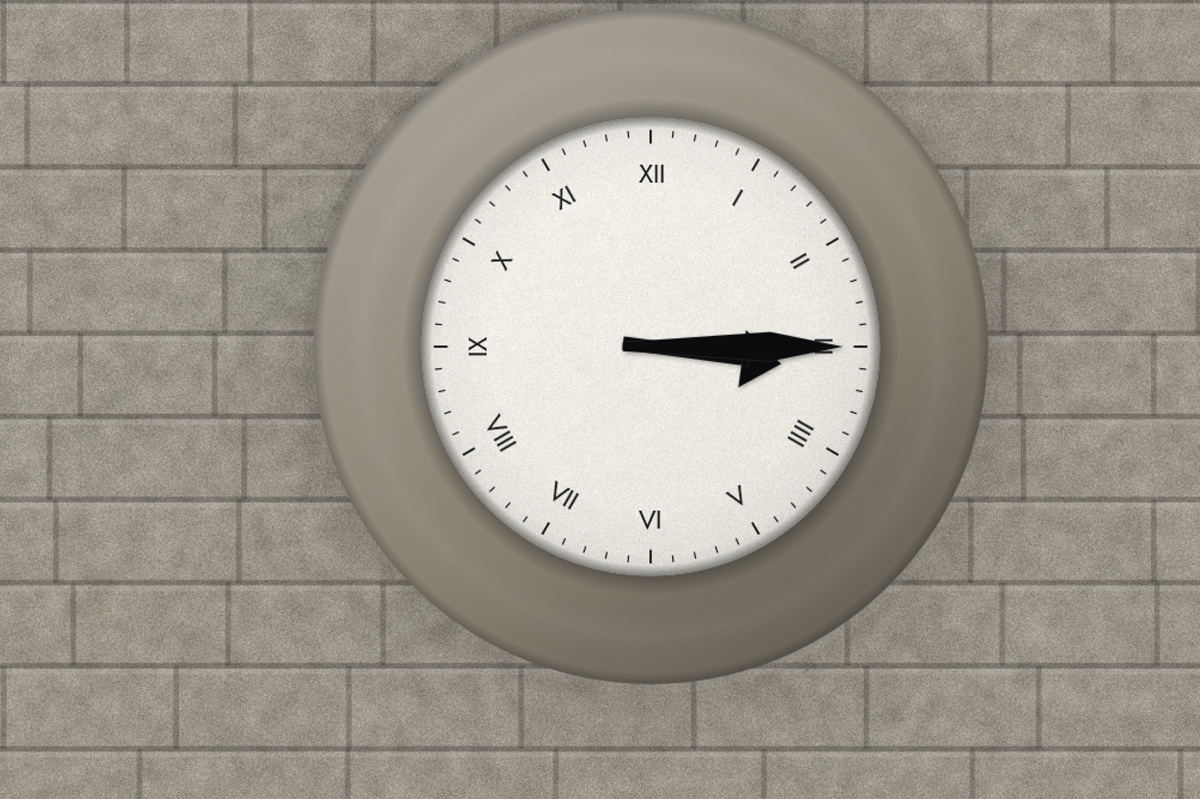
3:15
